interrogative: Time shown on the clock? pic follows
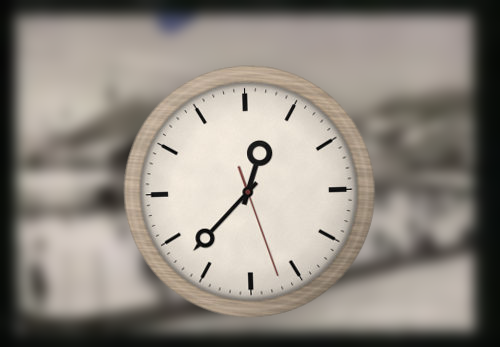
12:37:27
